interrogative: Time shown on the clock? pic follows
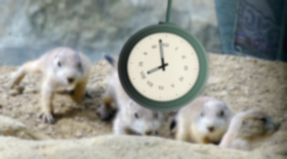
7:58
